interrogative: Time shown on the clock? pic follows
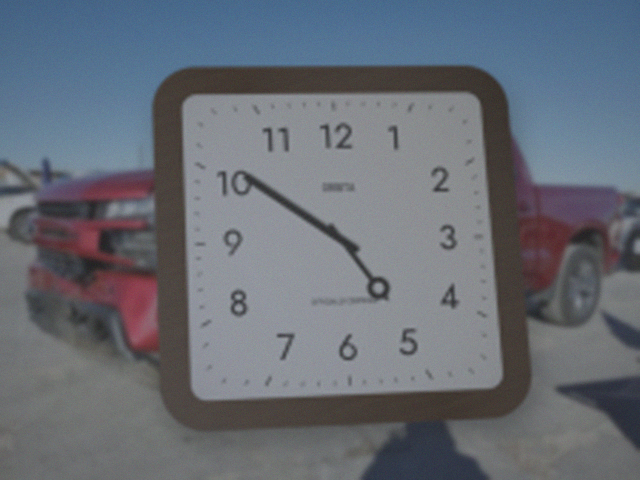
4:51
